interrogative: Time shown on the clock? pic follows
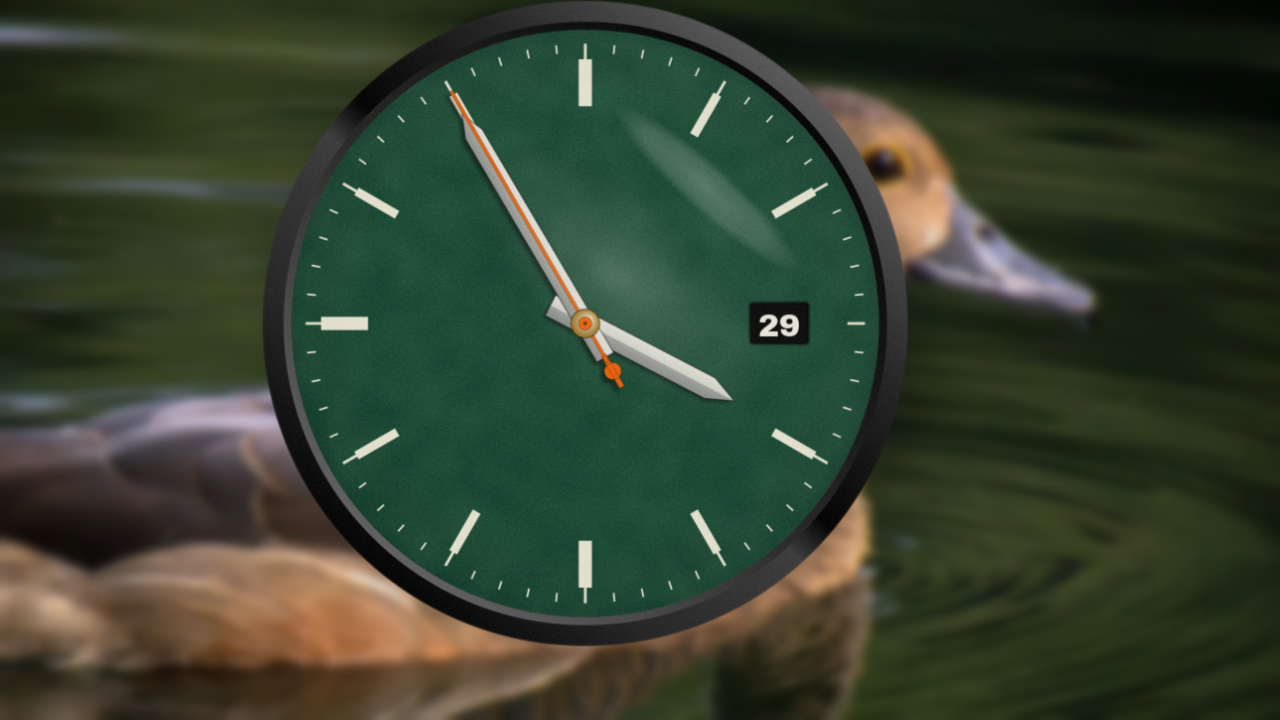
3:54:55
